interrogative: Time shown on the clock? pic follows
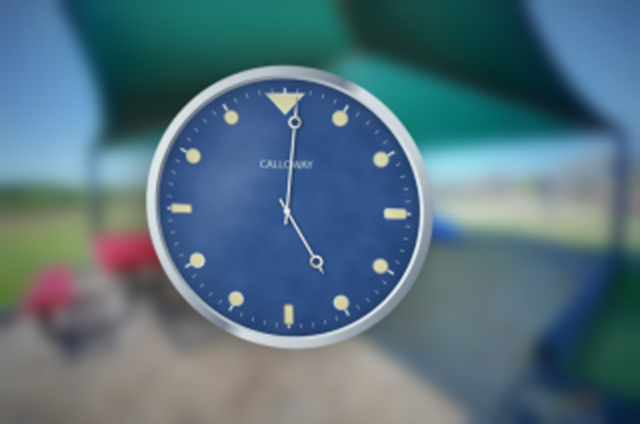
5:01
